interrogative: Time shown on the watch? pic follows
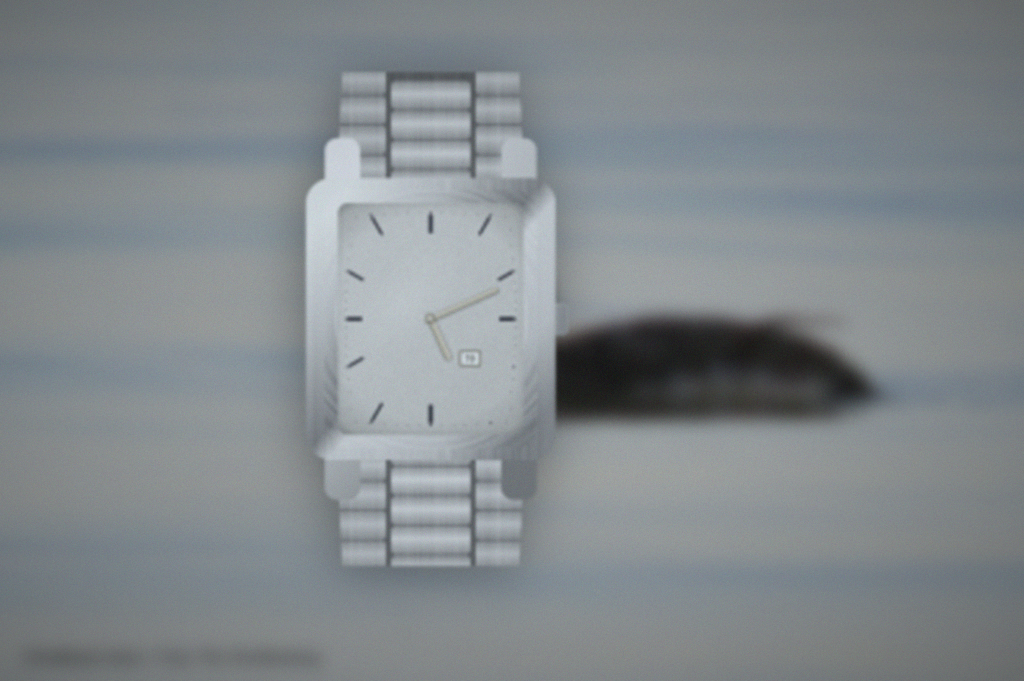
5:11
